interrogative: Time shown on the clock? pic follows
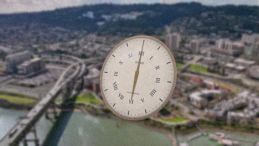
6:00
